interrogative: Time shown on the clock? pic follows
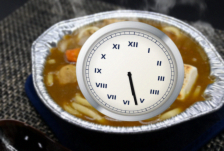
5:27
